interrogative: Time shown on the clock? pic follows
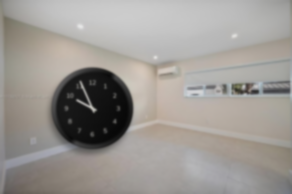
9:56
